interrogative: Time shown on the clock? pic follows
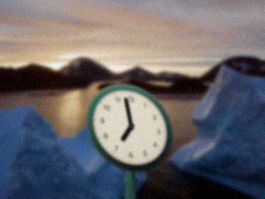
6:58
